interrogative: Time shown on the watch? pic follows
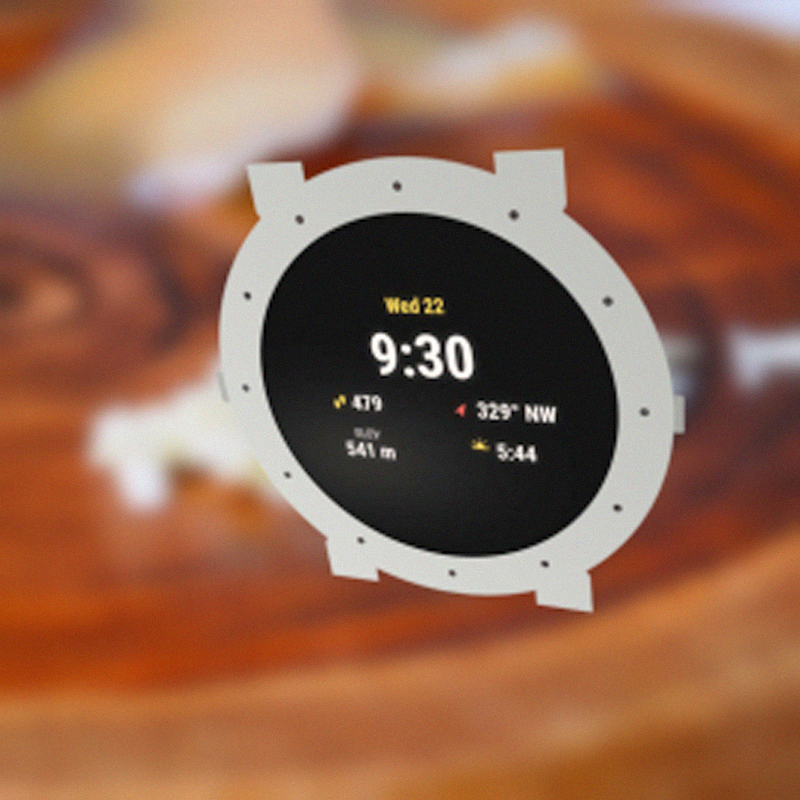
9:30
